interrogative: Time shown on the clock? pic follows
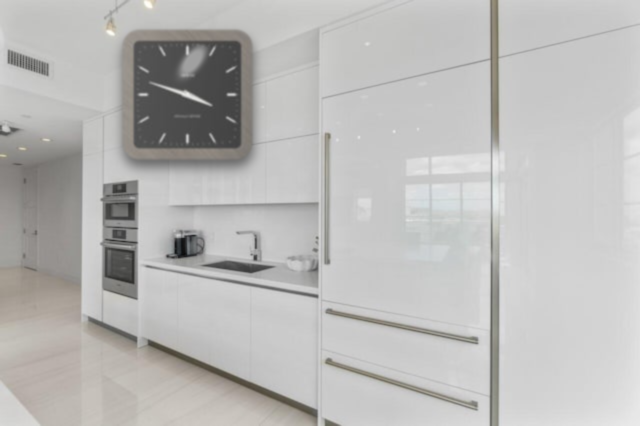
3:48
